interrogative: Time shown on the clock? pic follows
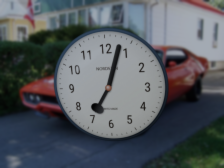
7:03
